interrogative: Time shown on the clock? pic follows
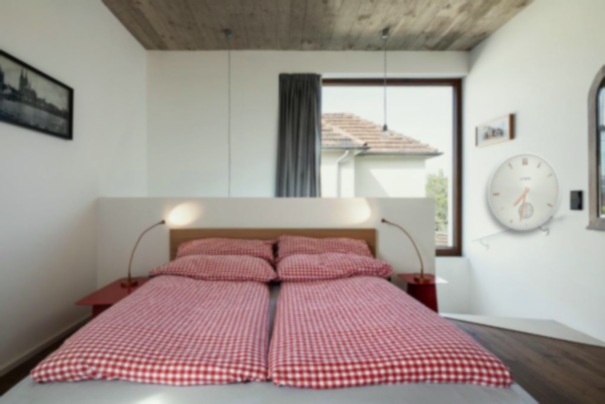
7:32
